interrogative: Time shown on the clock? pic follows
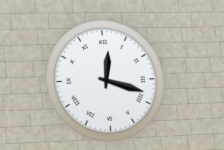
12:18
